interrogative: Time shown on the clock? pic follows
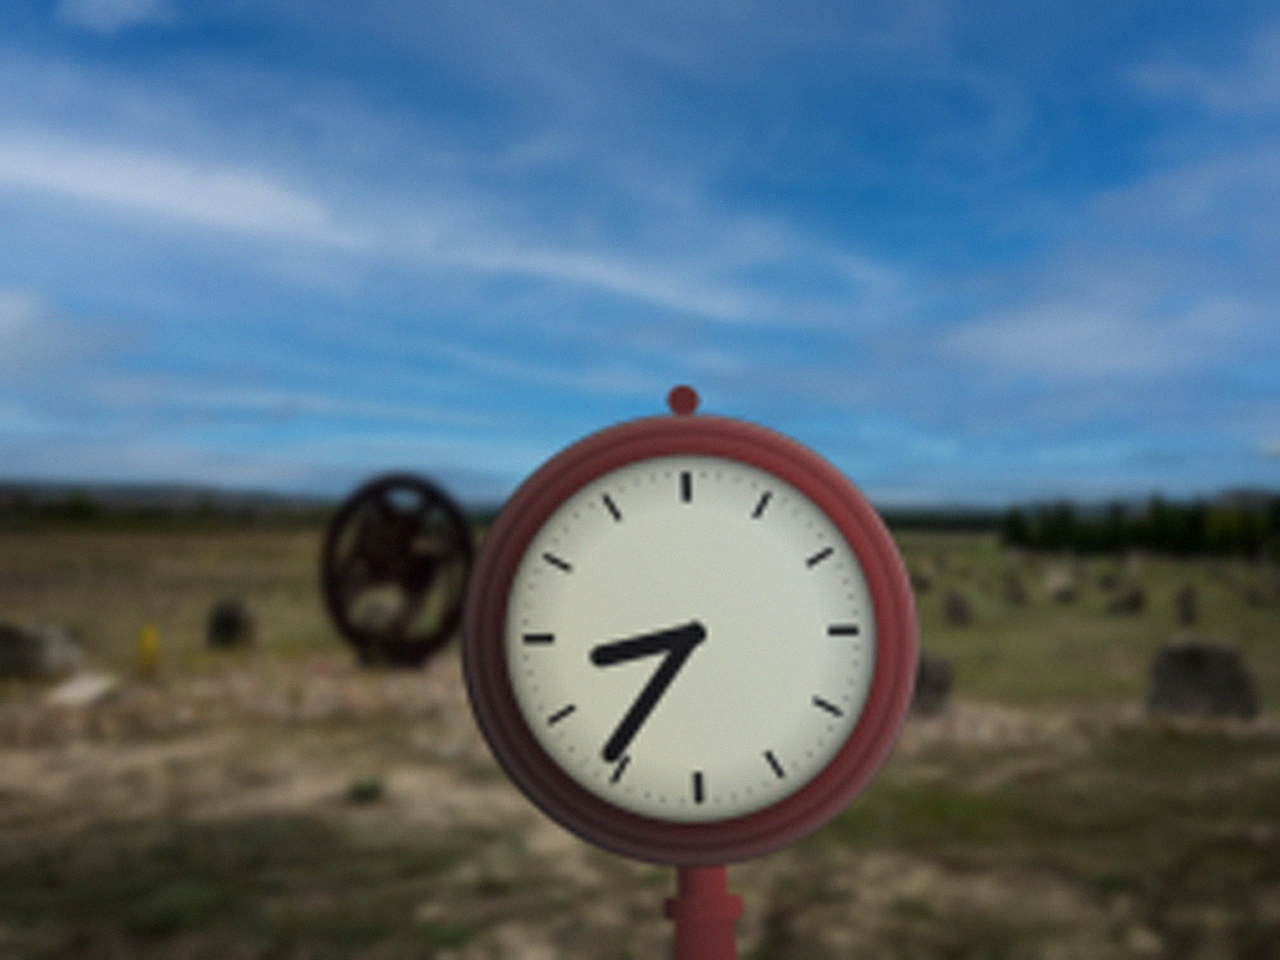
8:36
